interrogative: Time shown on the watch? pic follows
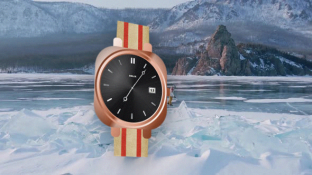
7:06
